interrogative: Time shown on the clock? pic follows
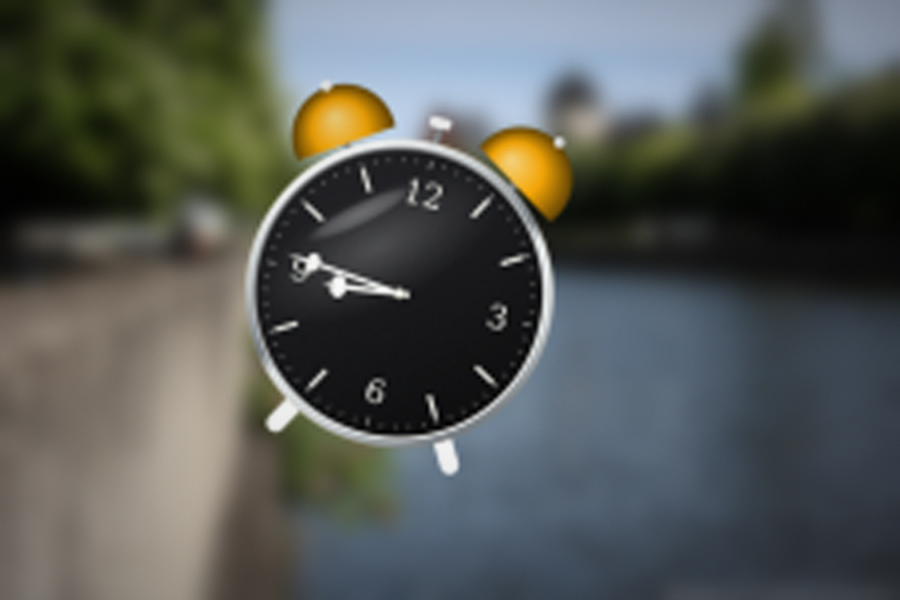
8:46
